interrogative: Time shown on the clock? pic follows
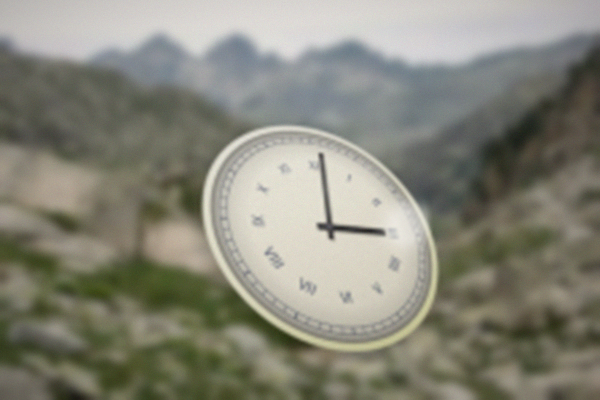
3:01
